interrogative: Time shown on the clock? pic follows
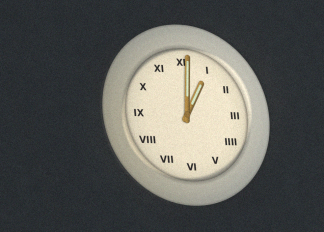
1:01
